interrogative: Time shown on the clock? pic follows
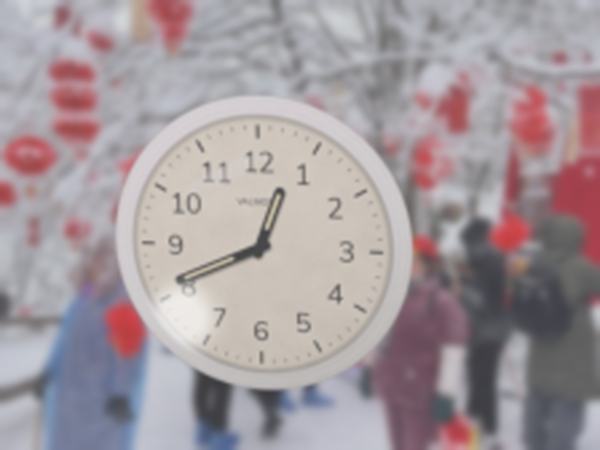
12:41
